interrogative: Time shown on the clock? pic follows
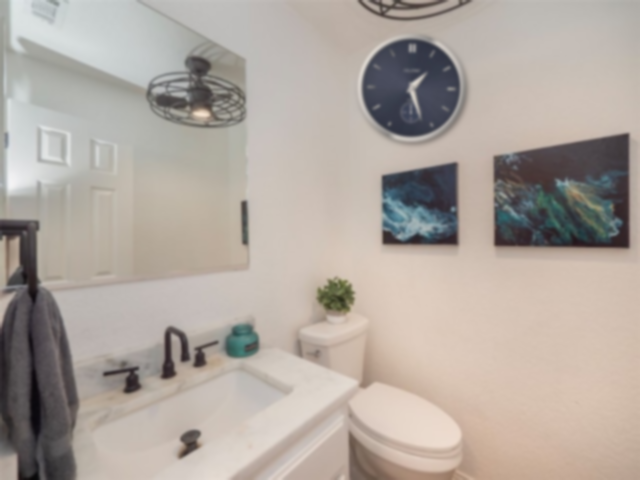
1:27
